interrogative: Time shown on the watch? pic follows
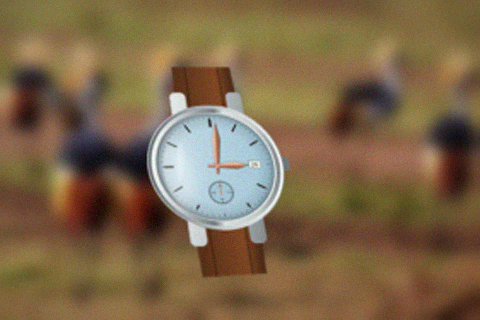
3:01
